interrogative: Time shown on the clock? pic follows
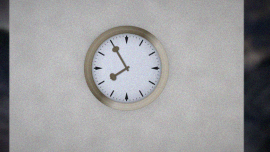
7:55
